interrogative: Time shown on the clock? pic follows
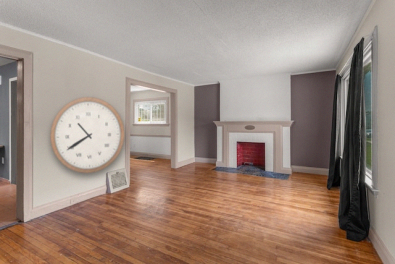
10:40
